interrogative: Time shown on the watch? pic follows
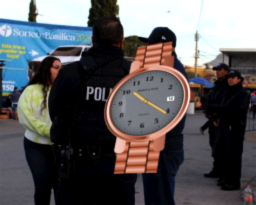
10:21
